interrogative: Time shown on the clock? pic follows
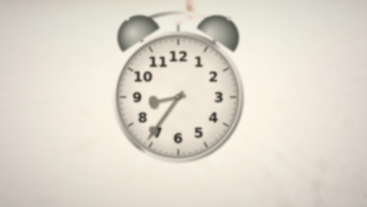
8:36
